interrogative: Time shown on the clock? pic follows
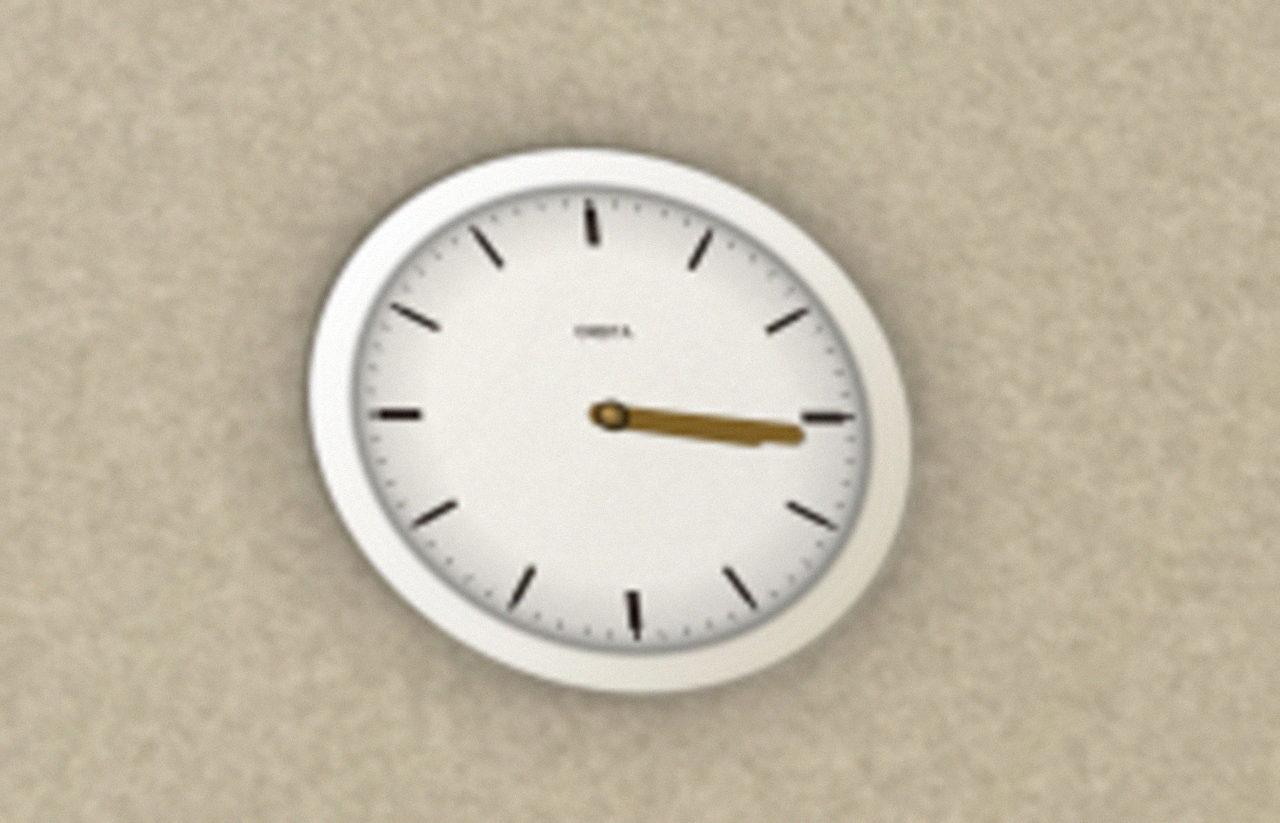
3:16
